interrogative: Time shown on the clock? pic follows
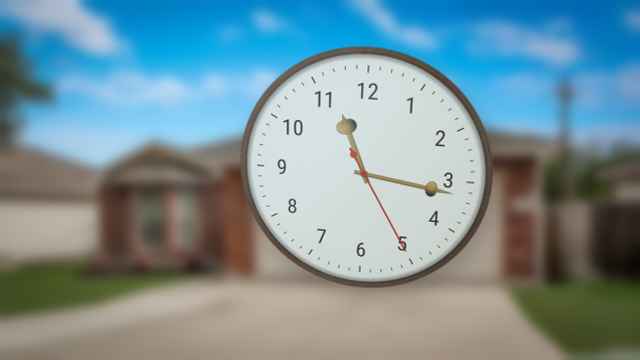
11:16:25
